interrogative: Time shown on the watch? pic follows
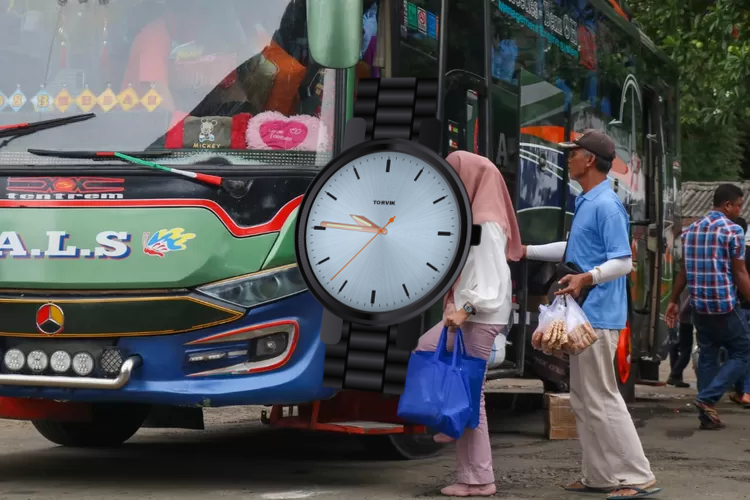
9:45:37
